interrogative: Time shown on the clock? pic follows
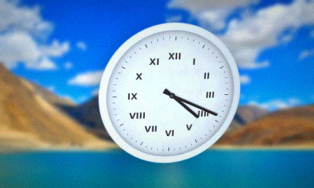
4:19
